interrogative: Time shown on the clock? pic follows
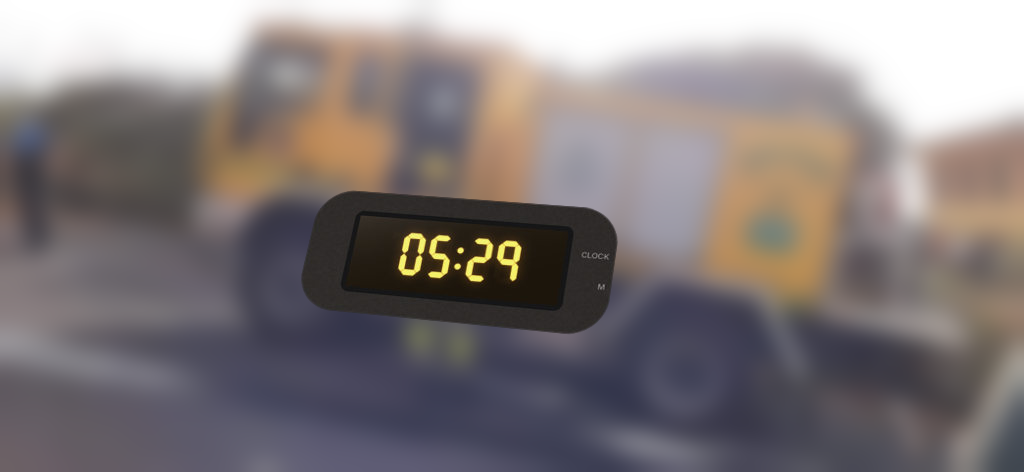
5:29
